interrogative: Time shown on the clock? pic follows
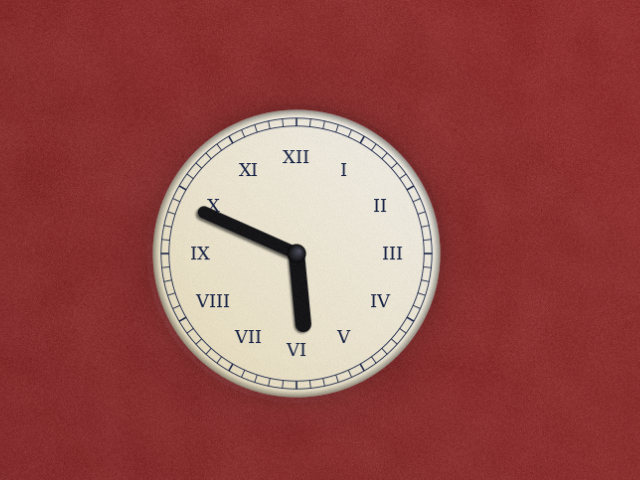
5:49
